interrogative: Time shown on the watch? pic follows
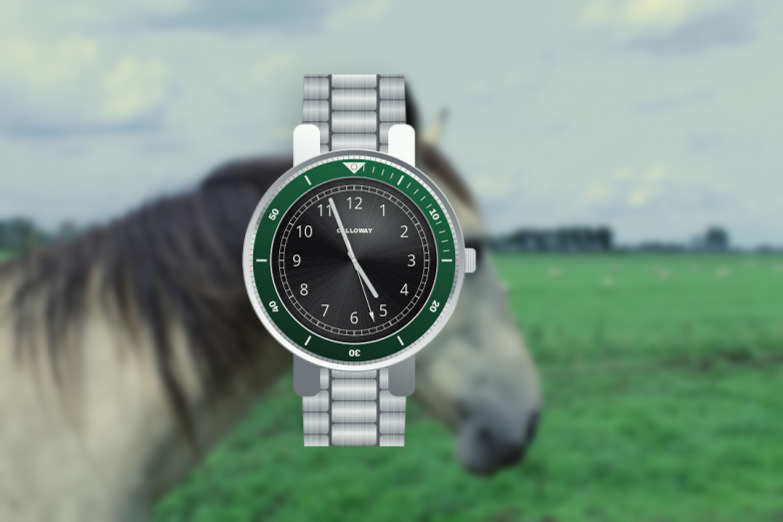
4:56:27
